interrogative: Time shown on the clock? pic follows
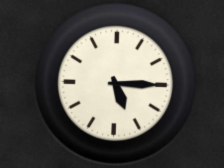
5:15
